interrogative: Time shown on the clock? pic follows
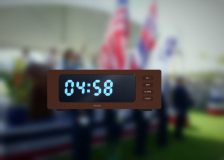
4:58
